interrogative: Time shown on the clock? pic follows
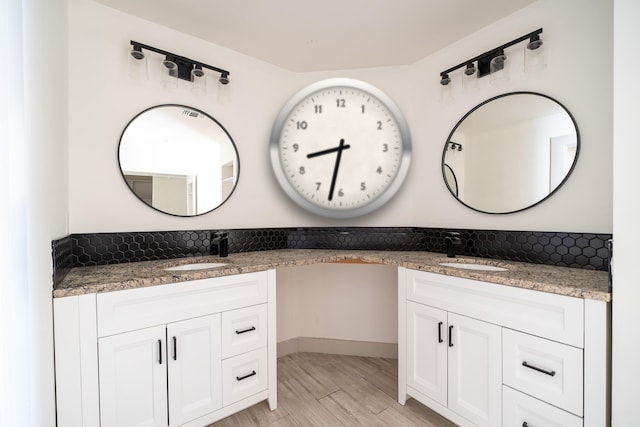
8:32
